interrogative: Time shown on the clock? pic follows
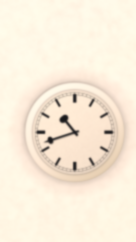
10:42
